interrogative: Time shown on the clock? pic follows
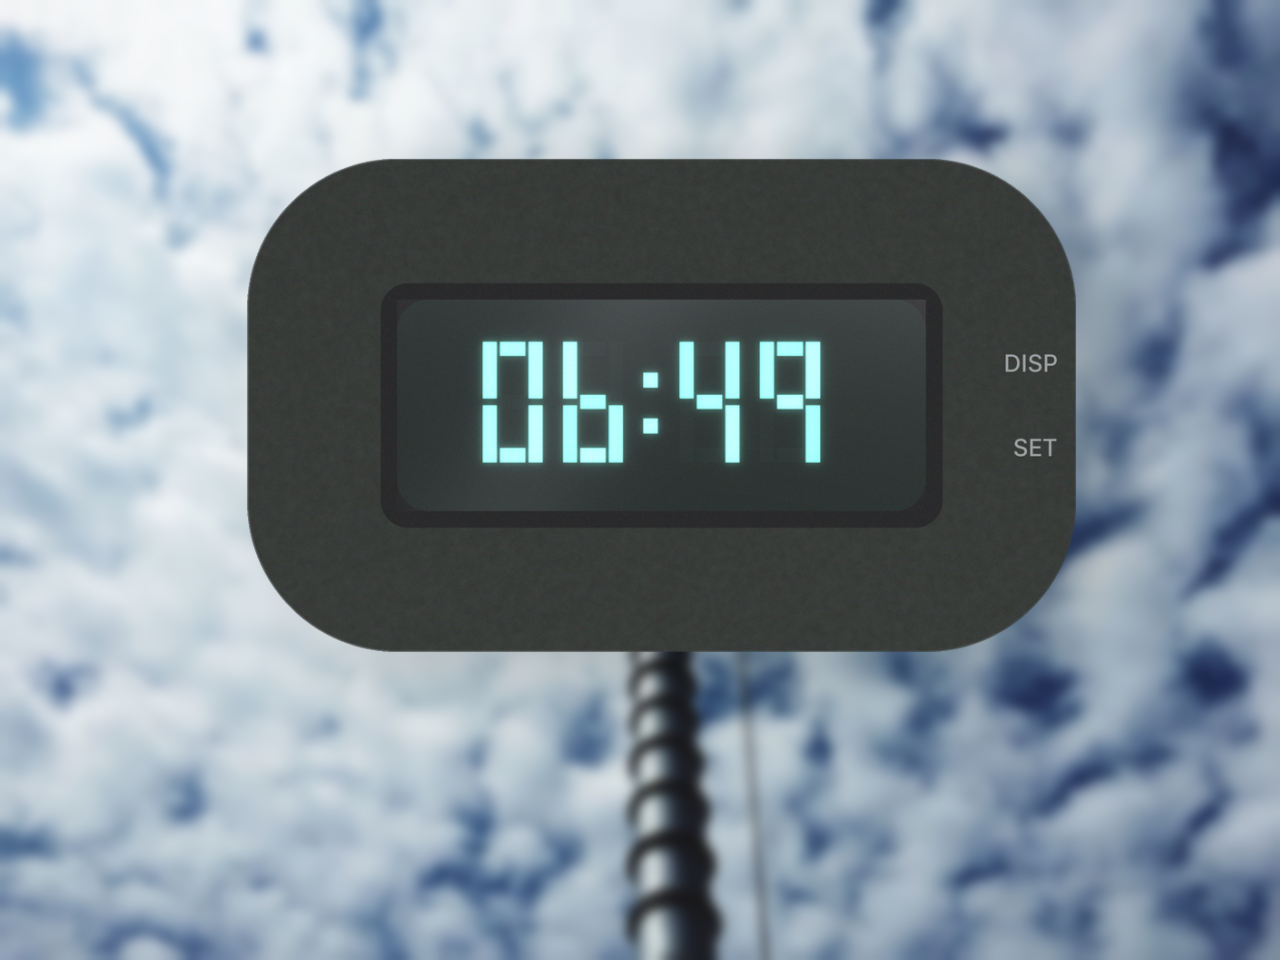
6:49
